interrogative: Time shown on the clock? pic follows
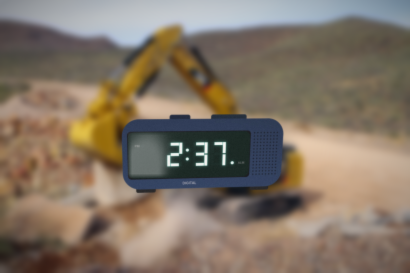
2:37
